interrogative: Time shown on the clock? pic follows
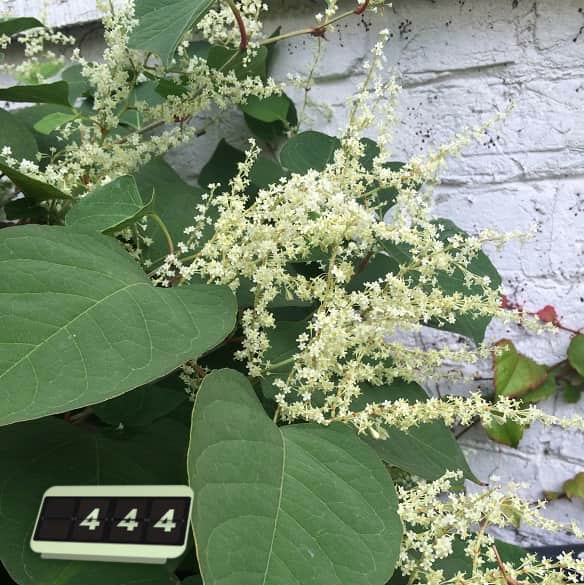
4:44
